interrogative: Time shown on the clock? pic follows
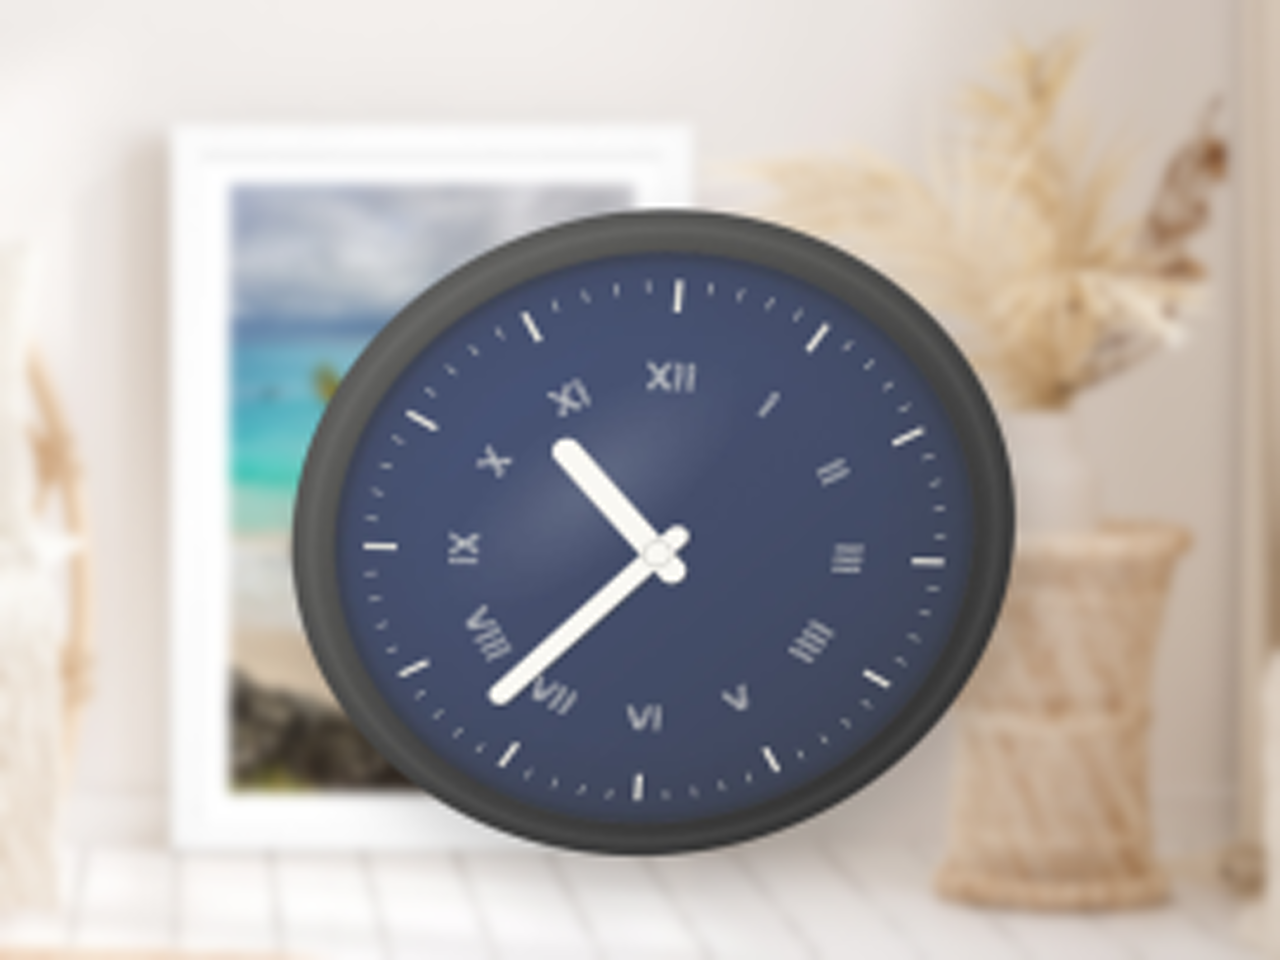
10:37
